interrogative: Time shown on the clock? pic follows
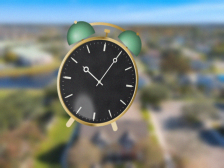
10:05
